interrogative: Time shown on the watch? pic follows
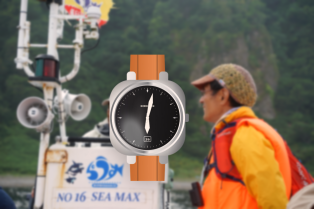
6:02
